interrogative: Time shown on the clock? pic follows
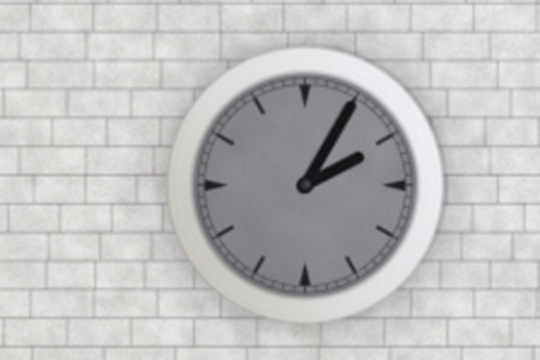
2:05
